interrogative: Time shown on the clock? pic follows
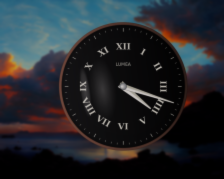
4:18
